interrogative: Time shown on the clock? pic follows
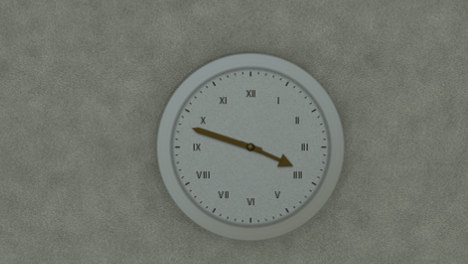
3:48
